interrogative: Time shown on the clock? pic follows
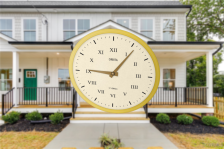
9:06
